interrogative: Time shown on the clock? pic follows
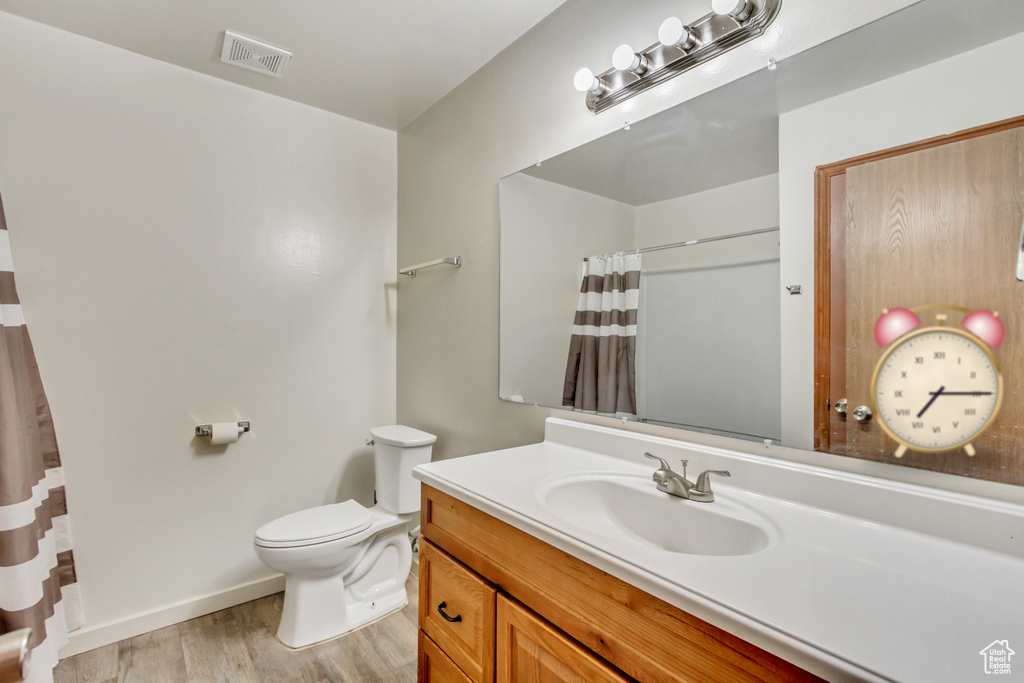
7:15
